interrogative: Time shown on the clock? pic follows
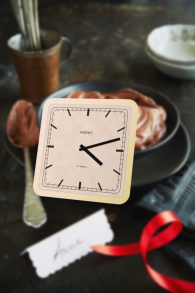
4:12
